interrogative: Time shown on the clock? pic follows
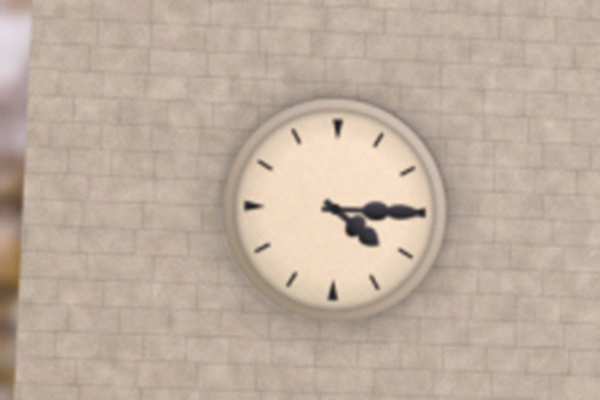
4:15
